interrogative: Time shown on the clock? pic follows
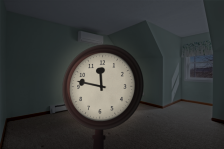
11:47
